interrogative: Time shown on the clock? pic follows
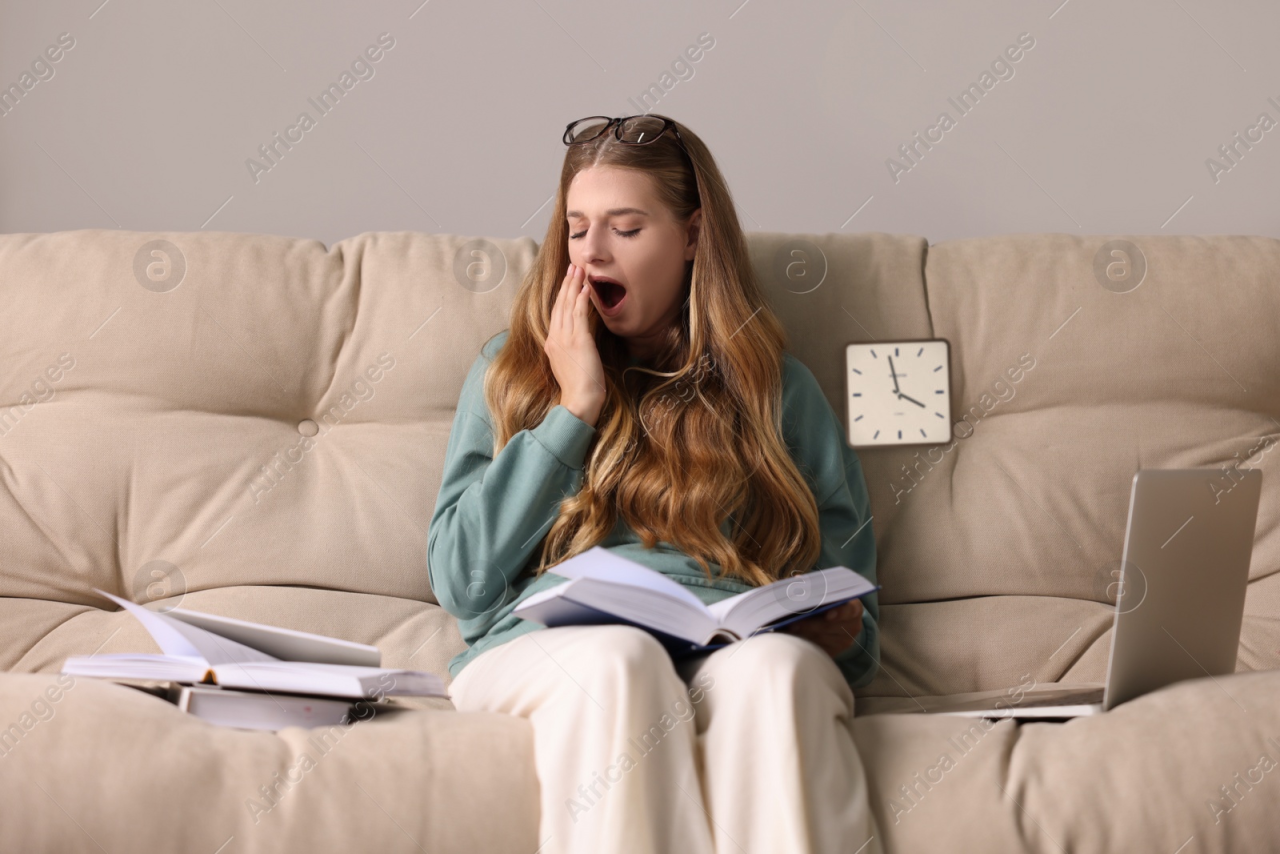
3:58
